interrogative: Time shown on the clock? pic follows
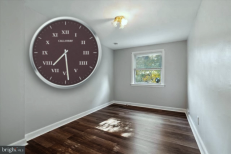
7:29
